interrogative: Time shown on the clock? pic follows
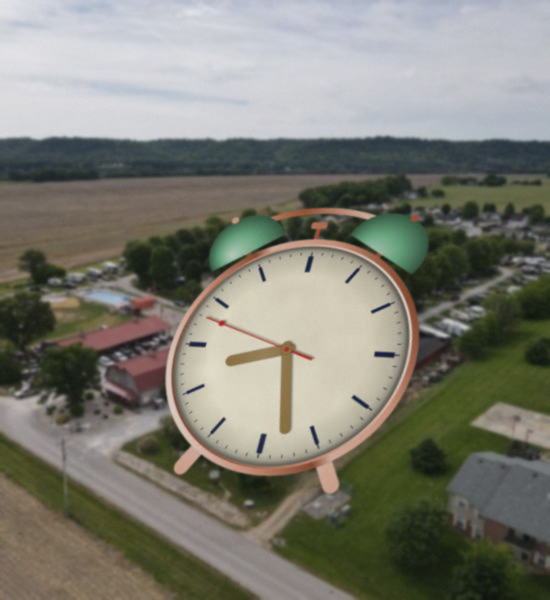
8:27:48
